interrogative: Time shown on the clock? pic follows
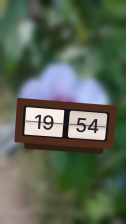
19:54
